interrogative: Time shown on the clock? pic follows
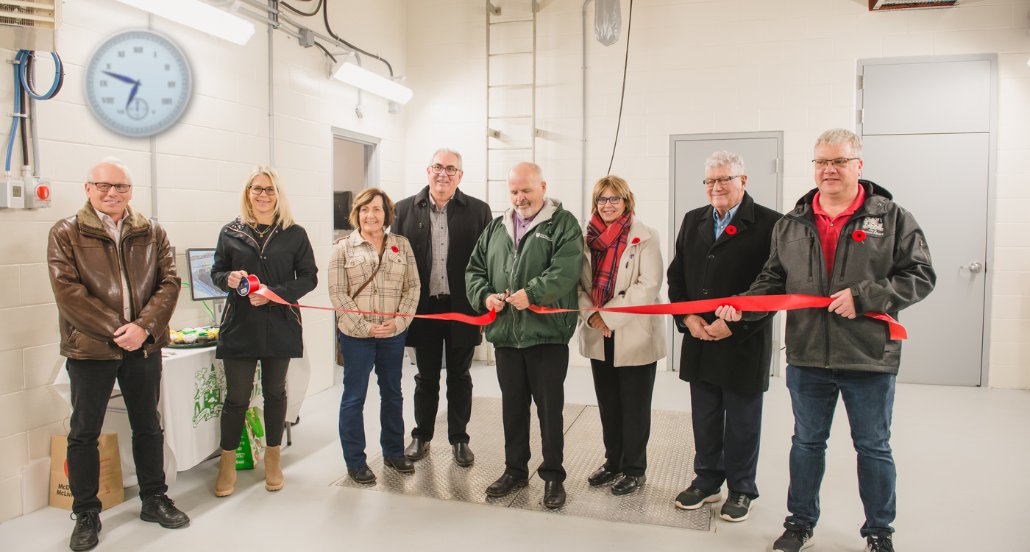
6:48
